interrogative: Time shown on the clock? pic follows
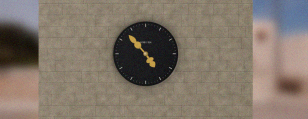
4:53
